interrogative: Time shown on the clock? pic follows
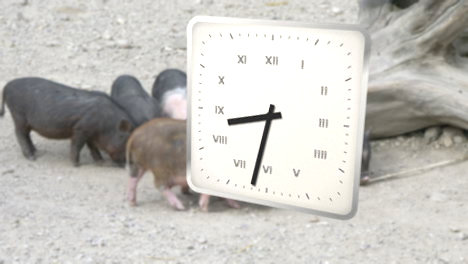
8:32
